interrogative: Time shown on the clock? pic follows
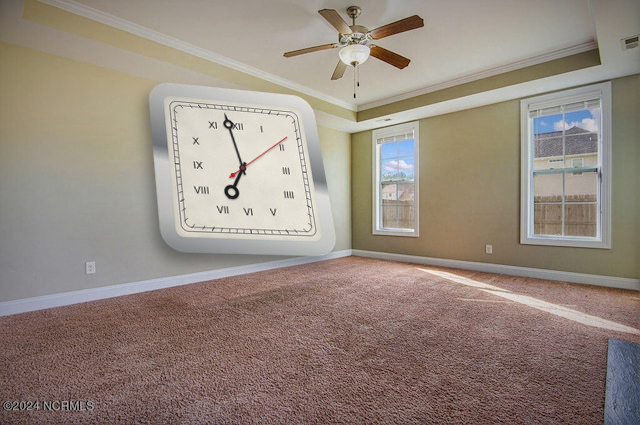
6:58:09
